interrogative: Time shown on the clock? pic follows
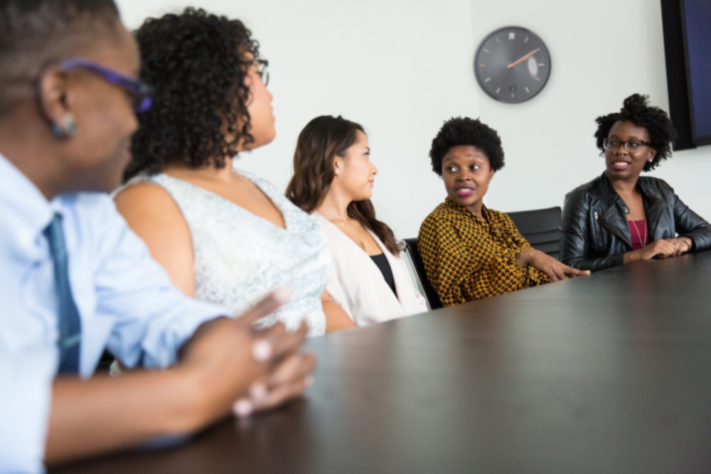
2:10
